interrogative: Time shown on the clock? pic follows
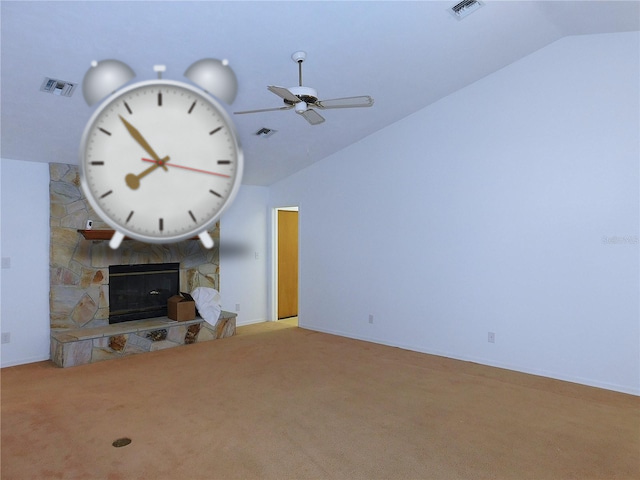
7:53:17
